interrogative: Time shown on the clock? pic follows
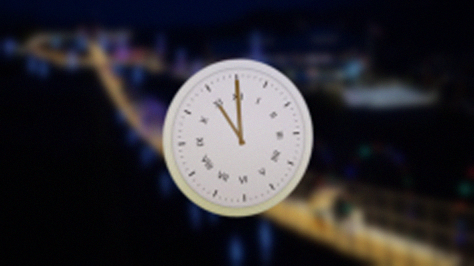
11:00
